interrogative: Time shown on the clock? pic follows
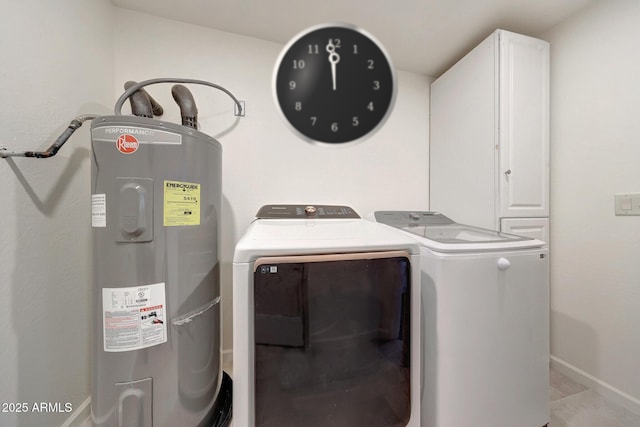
11:59
